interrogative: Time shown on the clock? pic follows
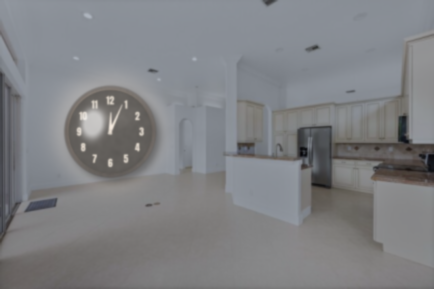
12:04
